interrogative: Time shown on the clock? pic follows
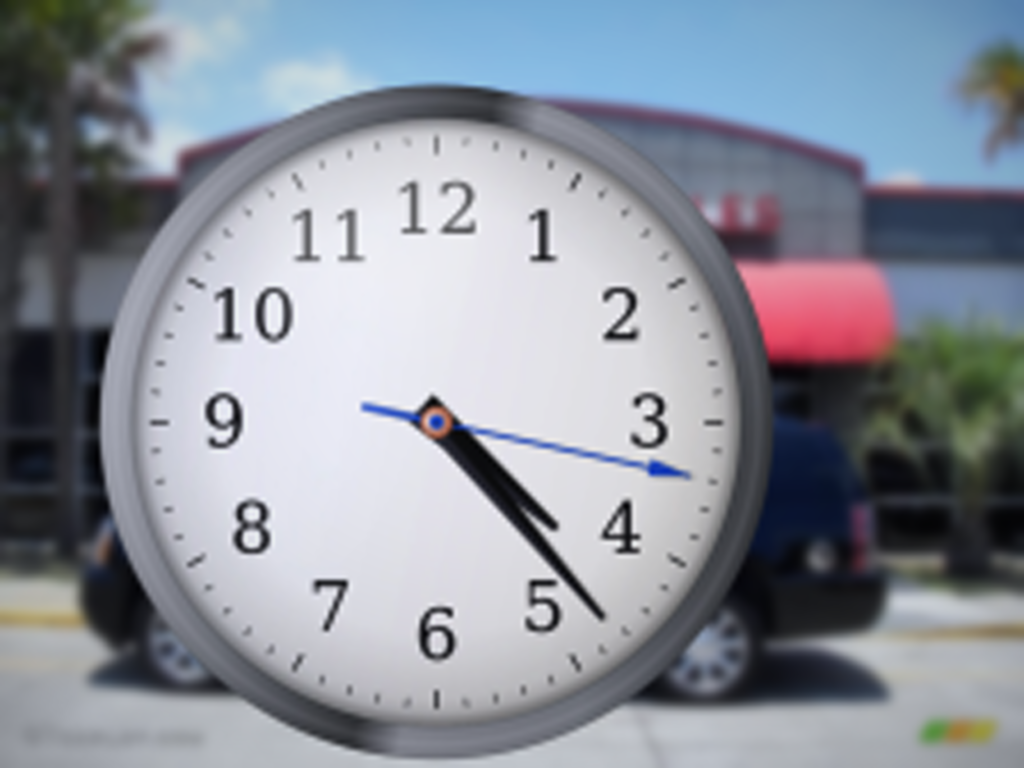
4:23:17
